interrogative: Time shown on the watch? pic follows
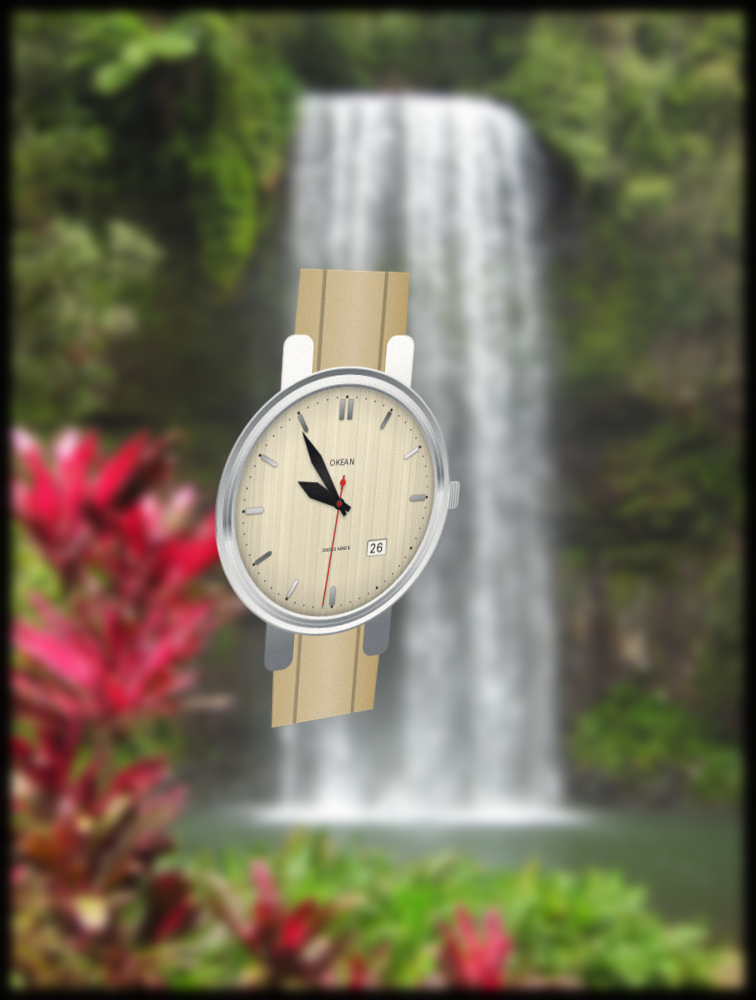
9:54:31
